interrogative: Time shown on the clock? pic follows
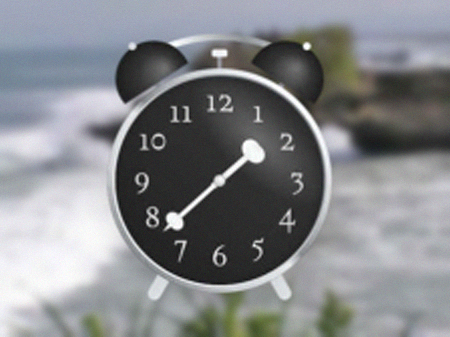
1:38
